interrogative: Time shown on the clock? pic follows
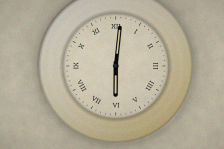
6:01
